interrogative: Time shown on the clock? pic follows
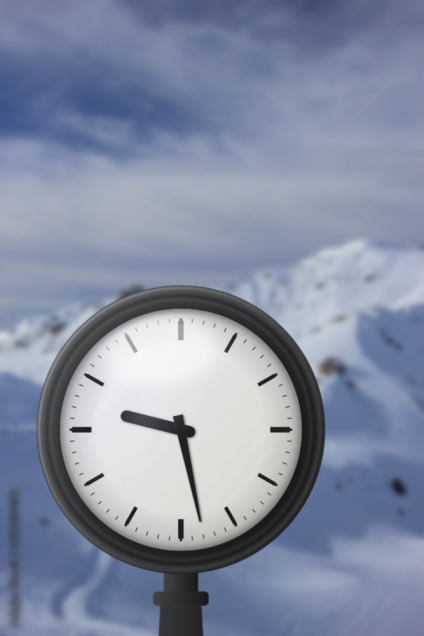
9:28
